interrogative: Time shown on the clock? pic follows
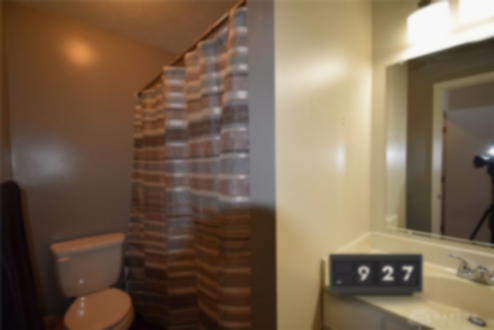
9:27
